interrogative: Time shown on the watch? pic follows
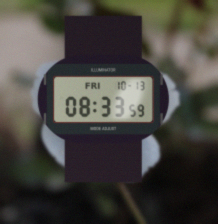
8:33:59
